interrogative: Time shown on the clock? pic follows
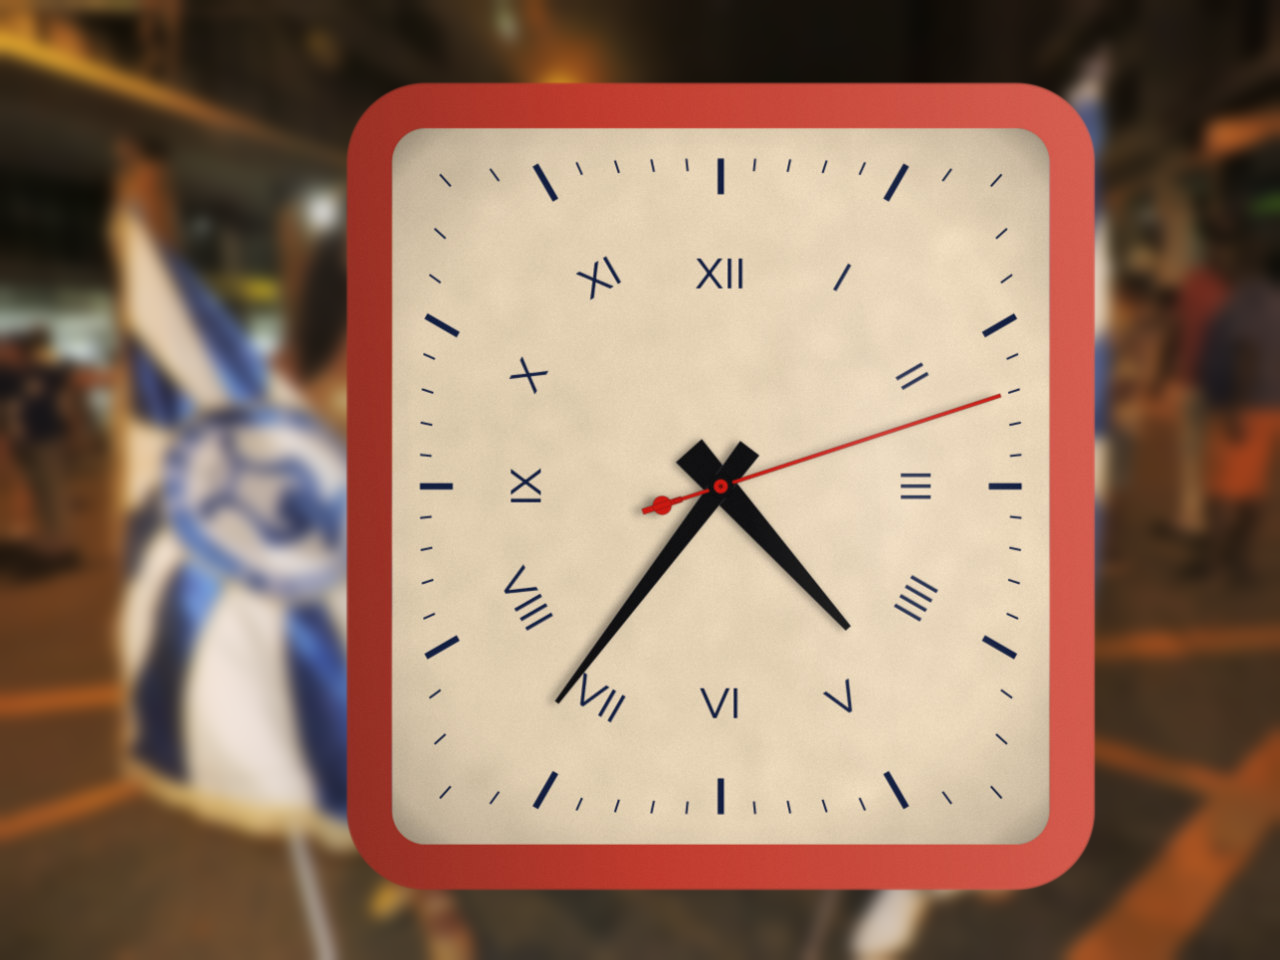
4:36:12
